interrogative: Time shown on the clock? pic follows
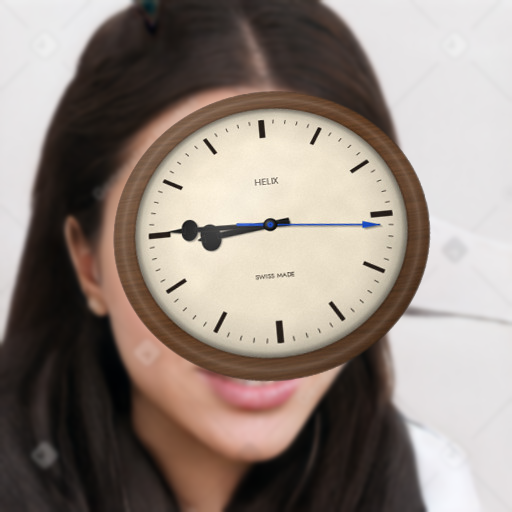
8:45:16
